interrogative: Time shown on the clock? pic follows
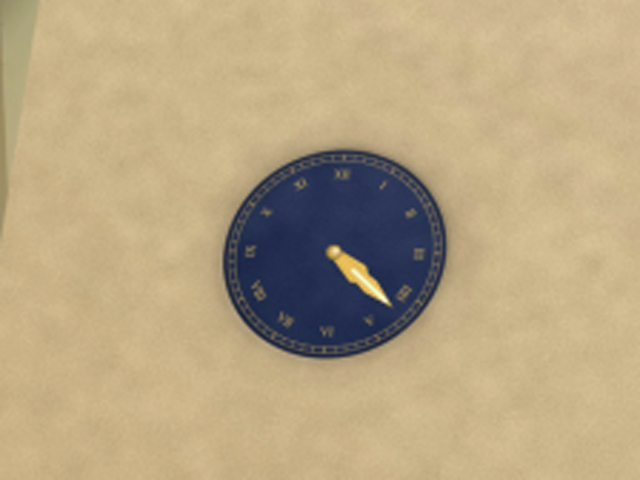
4:22
